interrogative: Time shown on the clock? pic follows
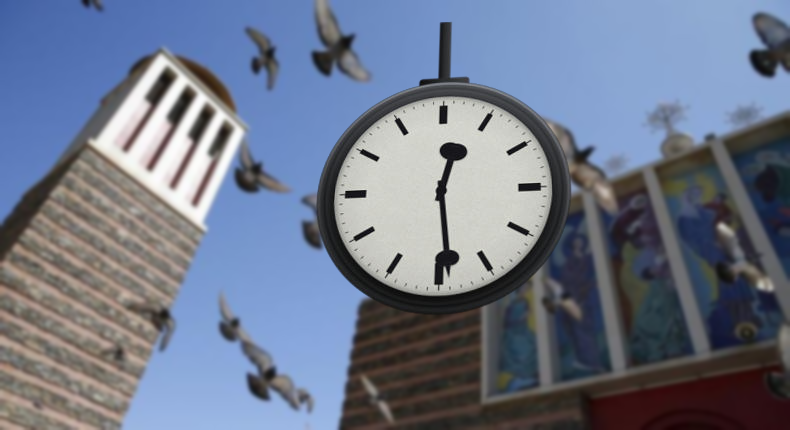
12:29
